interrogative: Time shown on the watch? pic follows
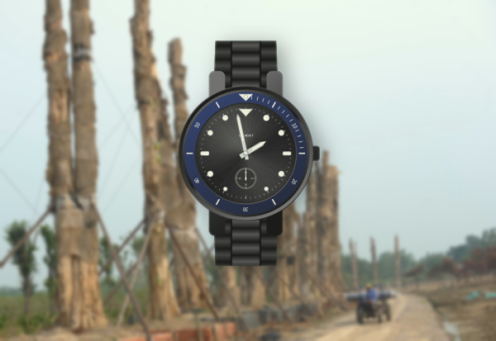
1:58
